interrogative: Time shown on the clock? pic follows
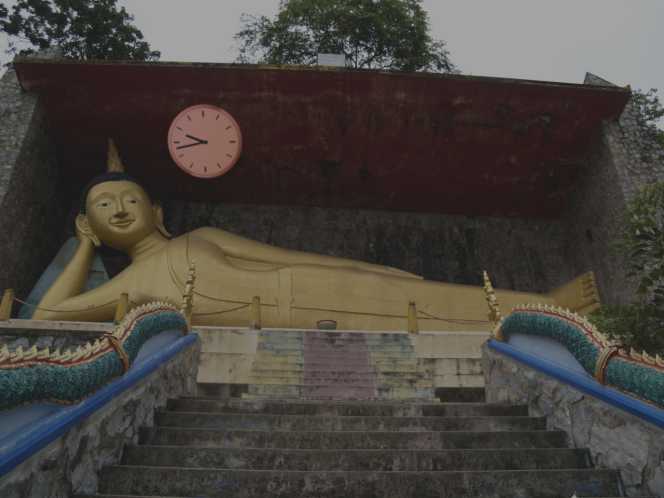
9:43
